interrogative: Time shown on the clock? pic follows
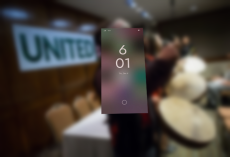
6:01
